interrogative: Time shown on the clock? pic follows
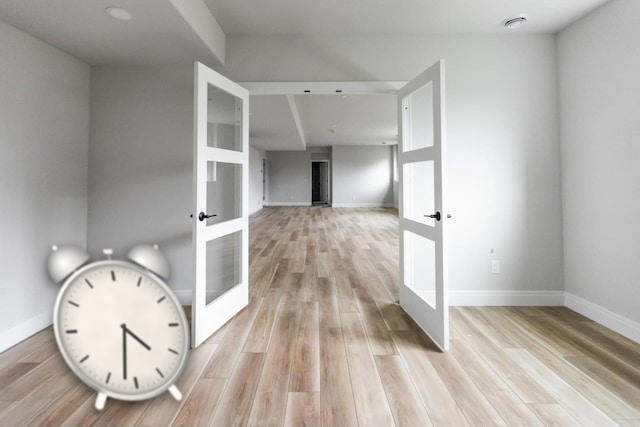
4:32
